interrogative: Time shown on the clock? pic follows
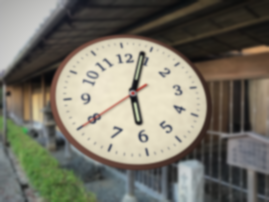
6:03:40
